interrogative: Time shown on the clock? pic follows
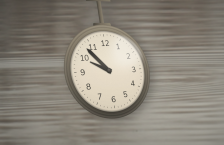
9:53
